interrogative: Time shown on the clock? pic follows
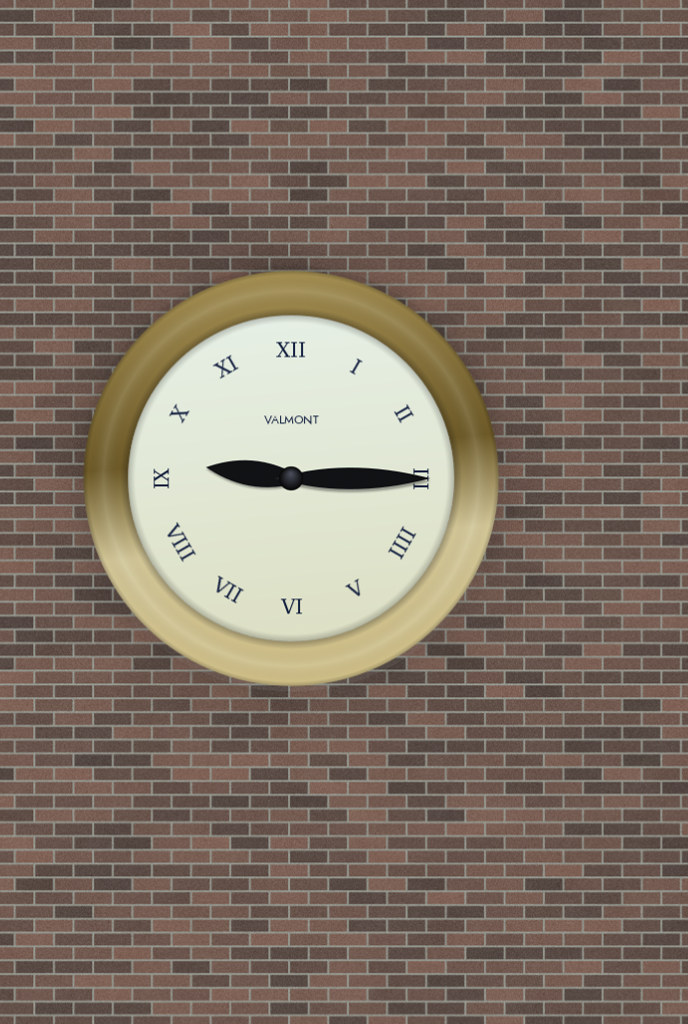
9:15
